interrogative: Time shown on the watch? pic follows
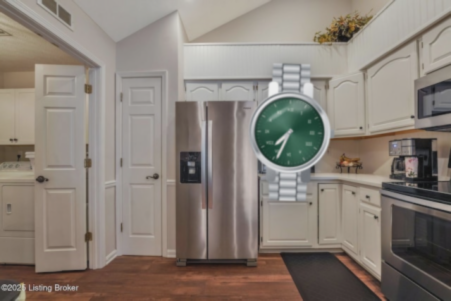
7:34
